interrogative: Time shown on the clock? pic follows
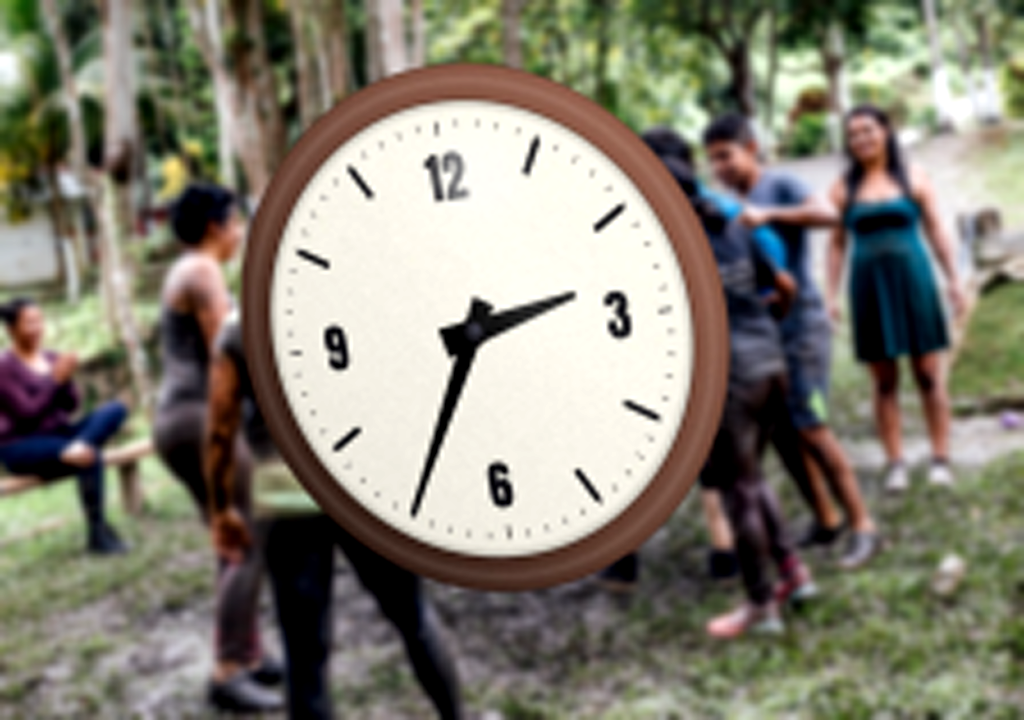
2:35
